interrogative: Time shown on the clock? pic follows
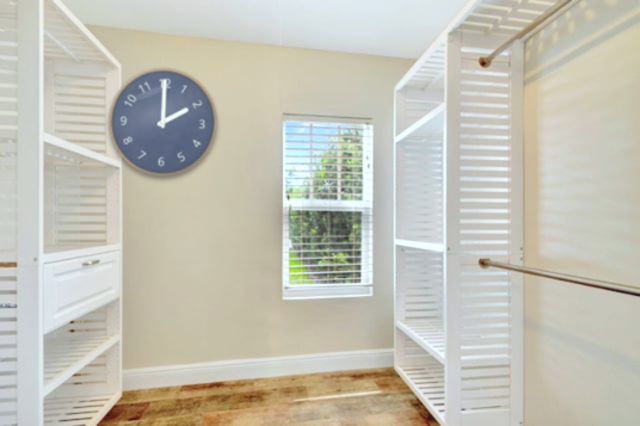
2:00
